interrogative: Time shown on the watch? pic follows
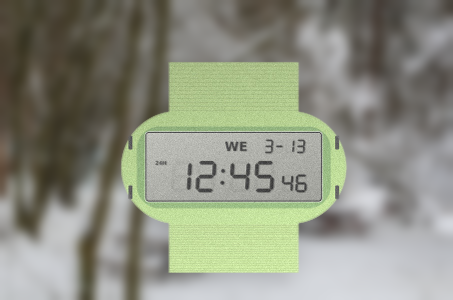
12:45:46
